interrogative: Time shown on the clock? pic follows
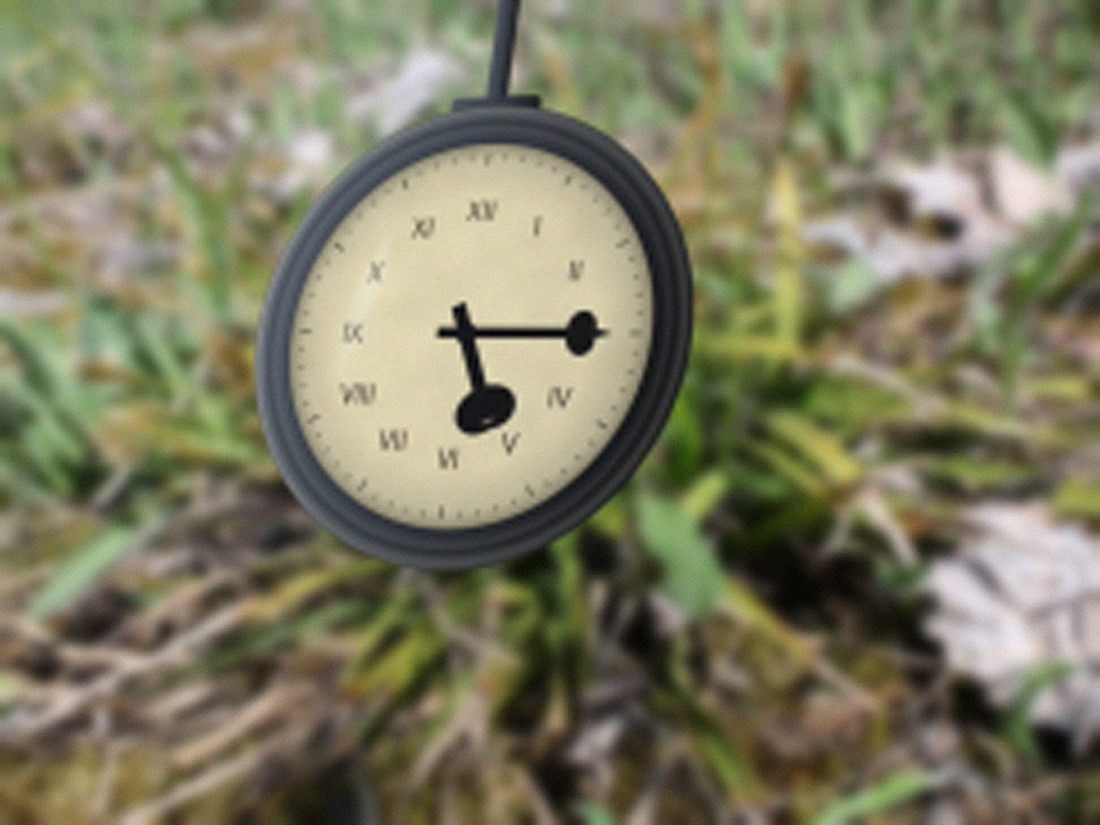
5:15
